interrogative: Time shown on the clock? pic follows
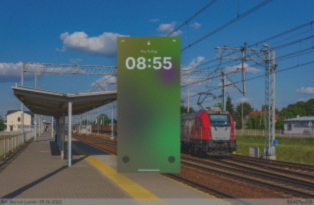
8:55
